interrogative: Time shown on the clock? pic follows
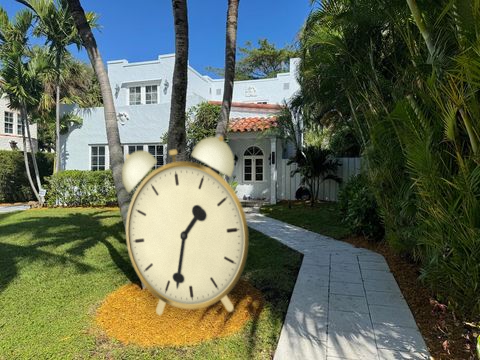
1:33
